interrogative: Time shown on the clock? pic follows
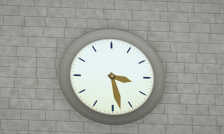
3:28
